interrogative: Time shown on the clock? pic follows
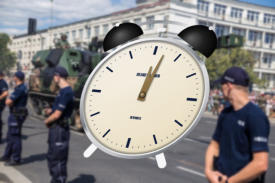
12:02
